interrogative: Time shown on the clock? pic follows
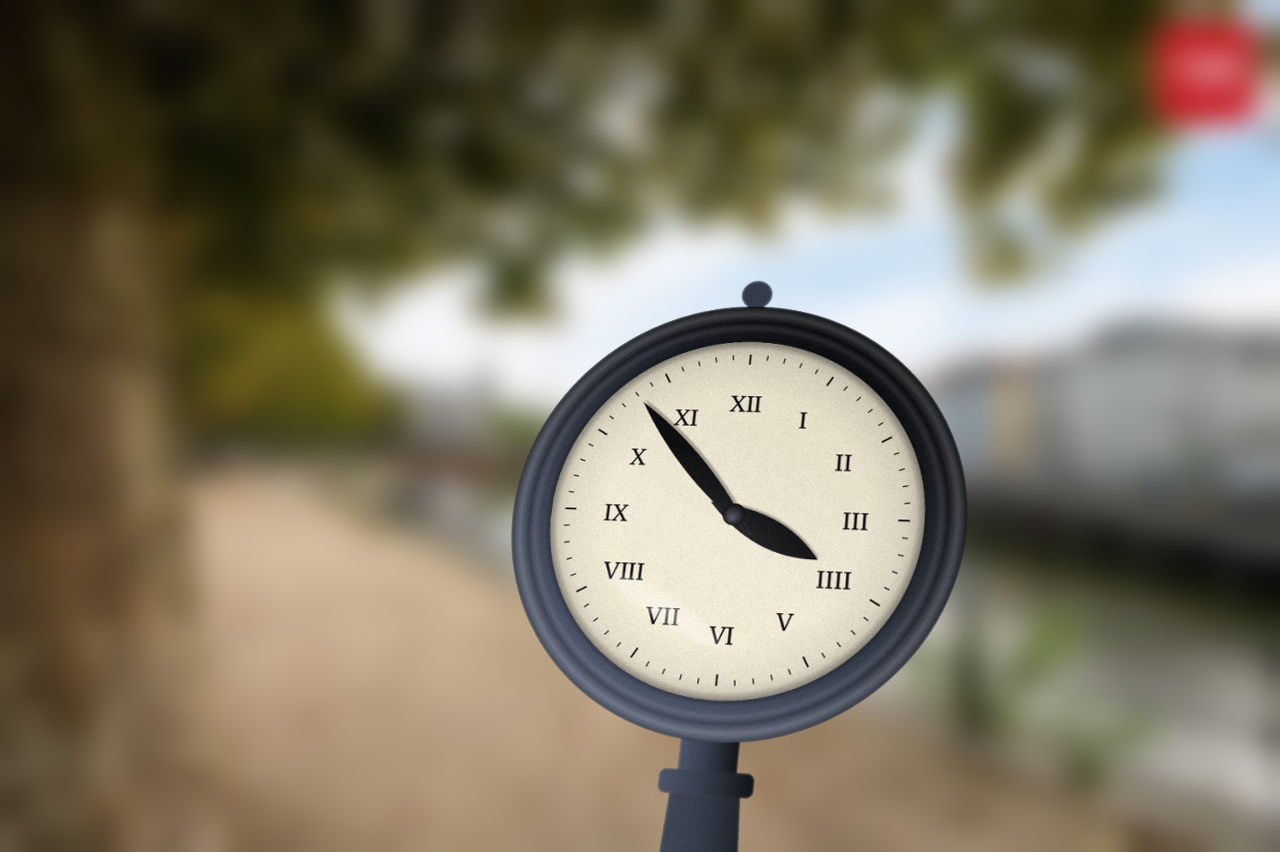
3:53
